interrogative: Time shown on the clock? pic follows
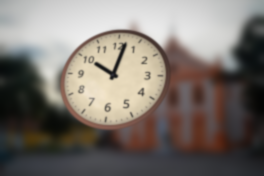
10:02
